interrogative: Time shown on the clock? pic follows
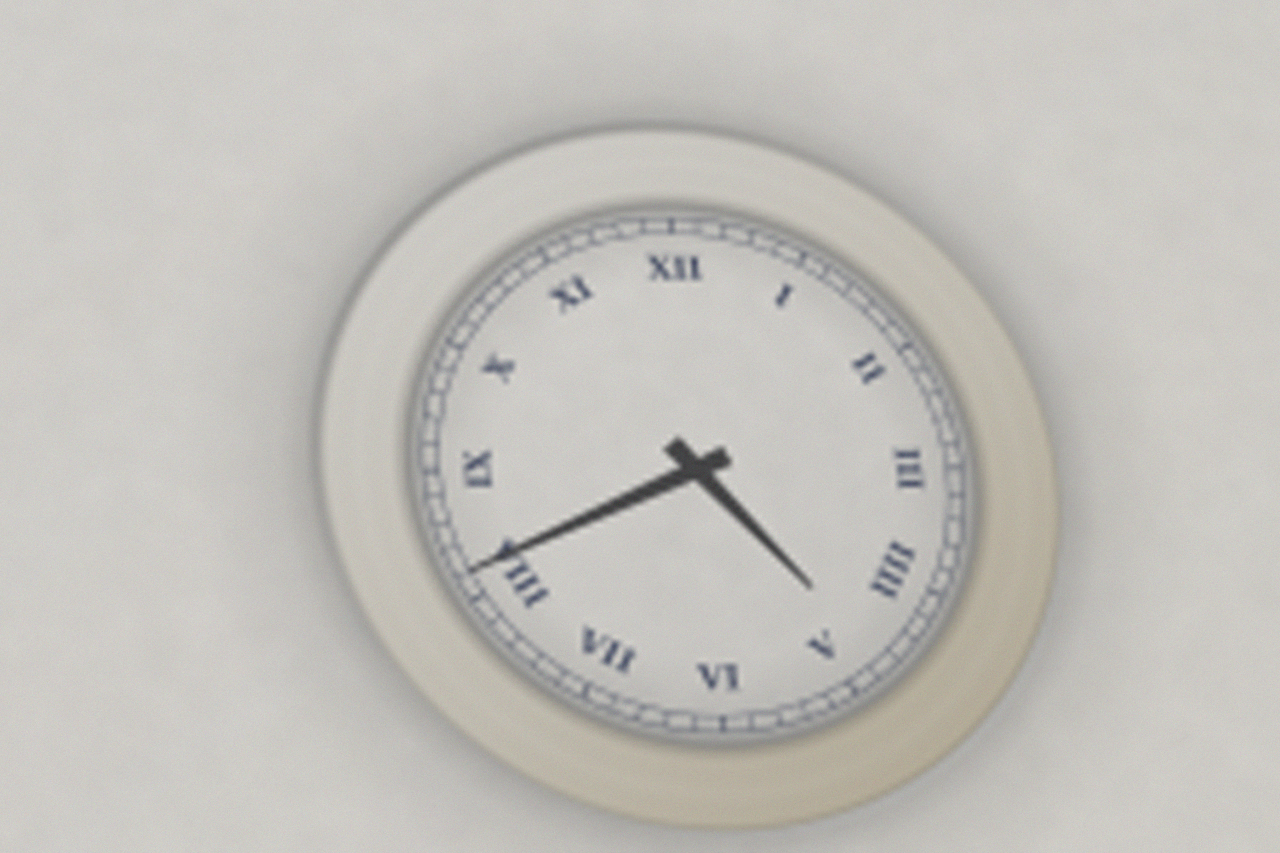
4:41
